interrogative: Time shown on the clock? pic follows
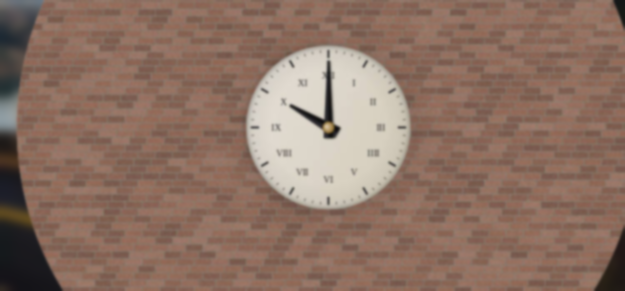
10:00
